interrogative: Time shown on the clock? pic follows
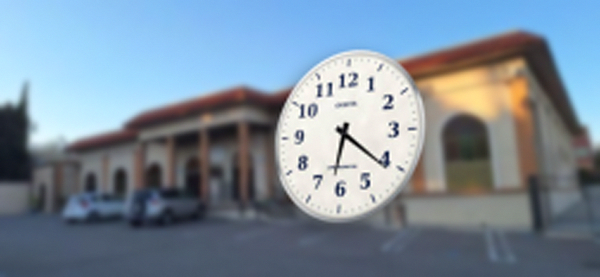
6:21
